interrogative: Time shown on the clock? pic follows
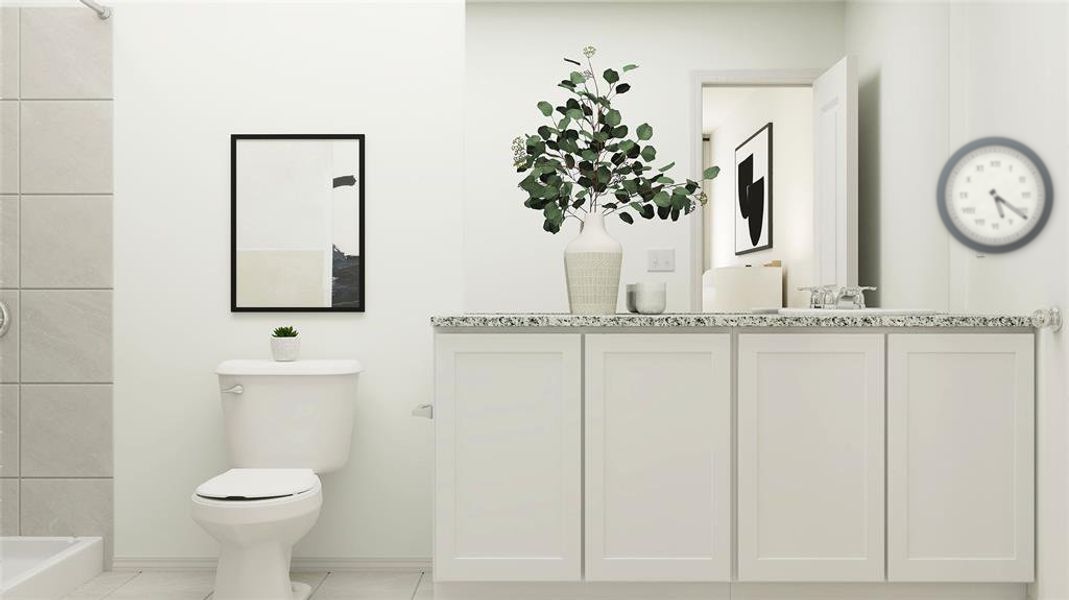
5:21
